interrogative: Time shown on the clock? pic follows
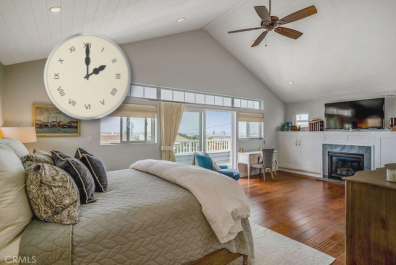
2:00
